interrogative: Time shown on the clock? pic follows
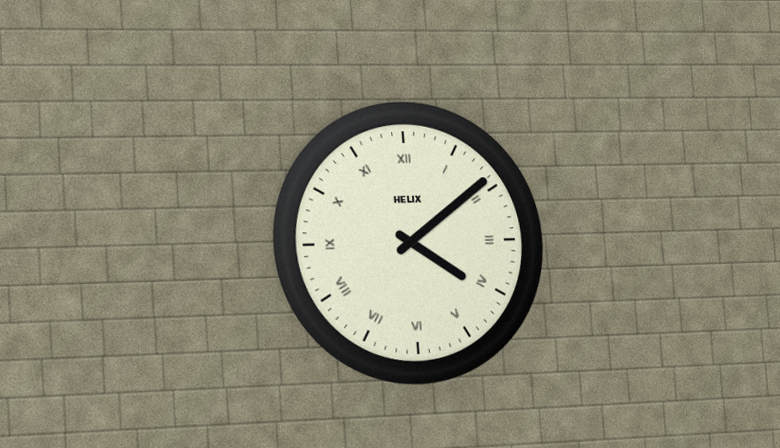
4:09
